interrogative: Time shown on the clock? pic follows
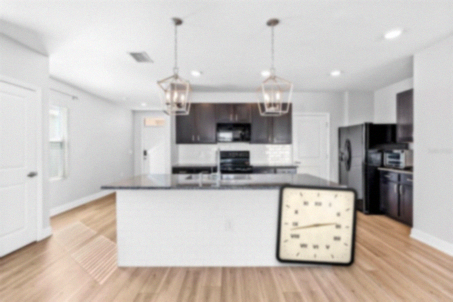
2:43
